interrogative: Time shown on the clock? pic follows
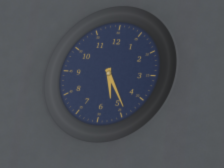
5:24
